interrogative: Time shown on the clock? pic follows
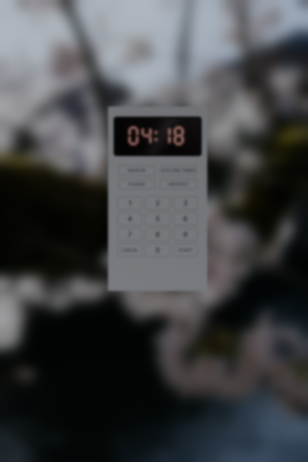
4:18
